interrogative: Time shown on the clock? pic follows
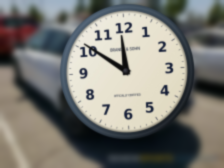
11:51
